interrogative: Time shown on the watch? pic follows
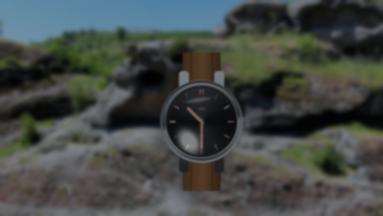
10:30
